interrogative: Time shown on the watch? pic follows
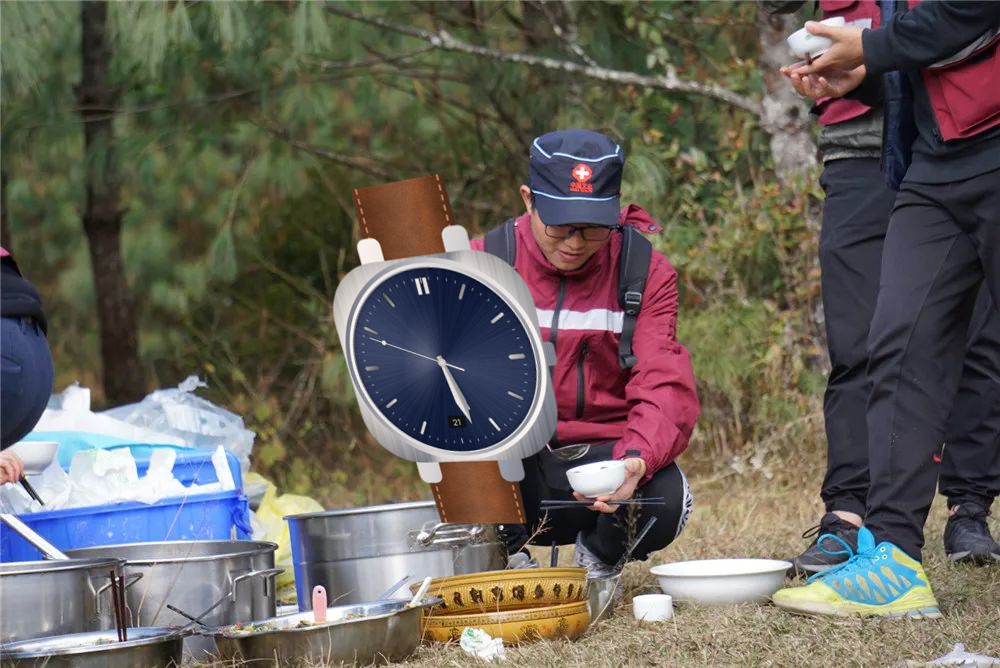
5:27:49
